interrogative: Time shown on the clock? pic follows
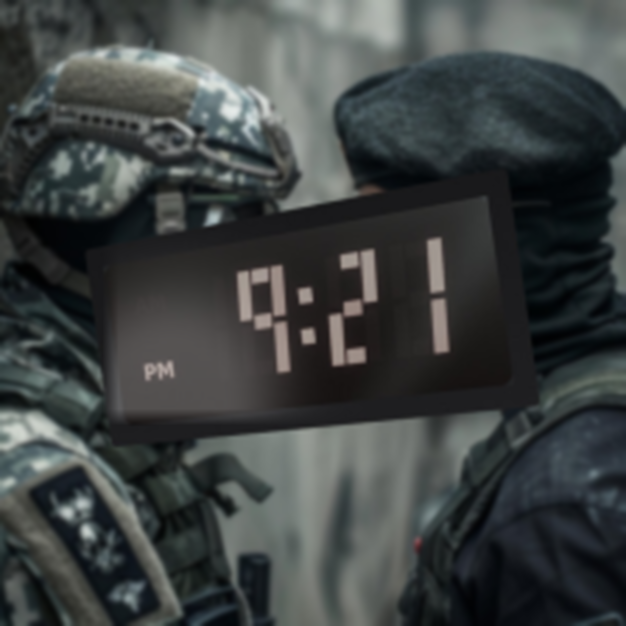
9:21
